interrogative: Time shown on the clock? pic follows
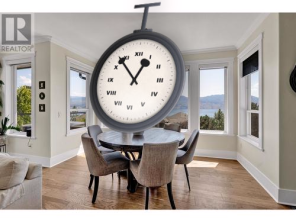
12:53
